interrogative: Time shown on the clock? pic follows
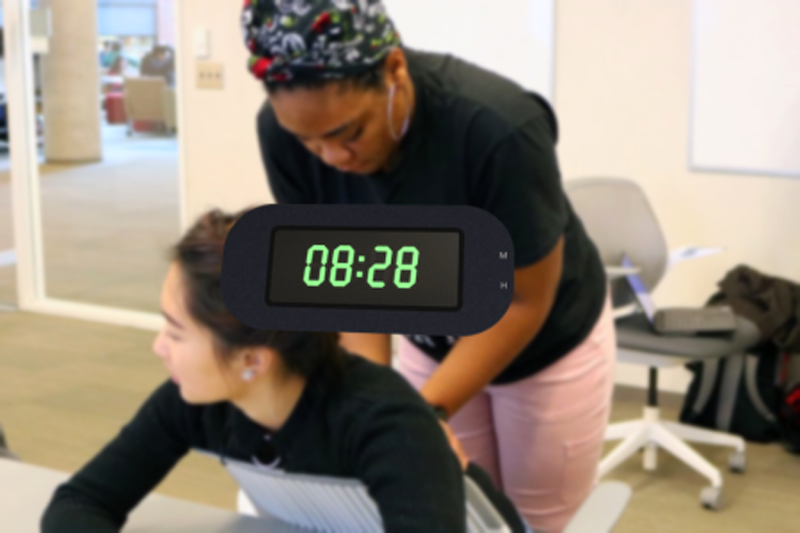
8:28
